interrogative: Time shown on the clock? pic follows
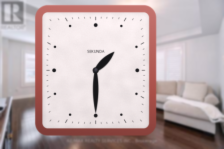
1:30
